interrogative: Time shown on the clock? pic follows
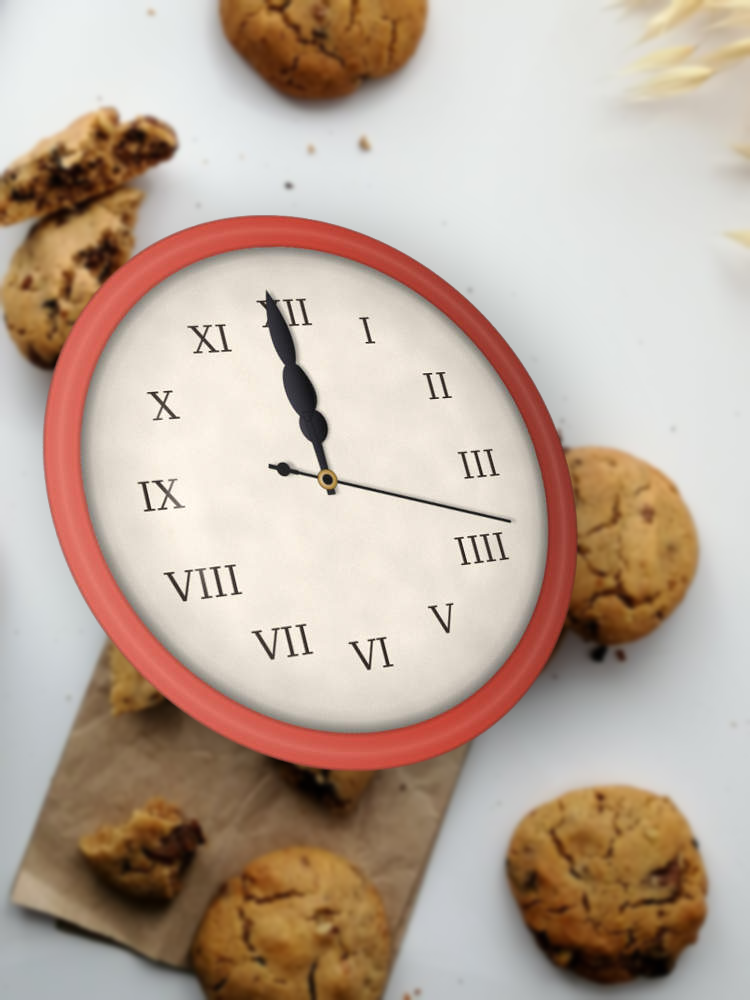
11:59:18
